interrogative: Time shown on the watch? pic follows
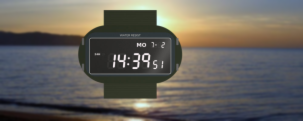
14:39:51
